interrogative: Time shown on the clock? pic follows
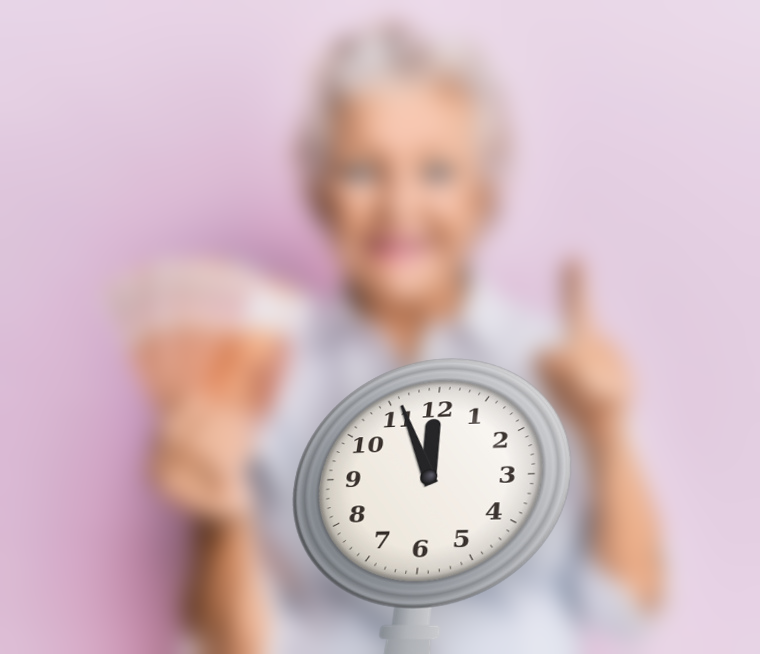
11:56
